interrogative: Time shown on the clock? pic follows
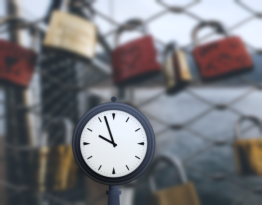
9:57
